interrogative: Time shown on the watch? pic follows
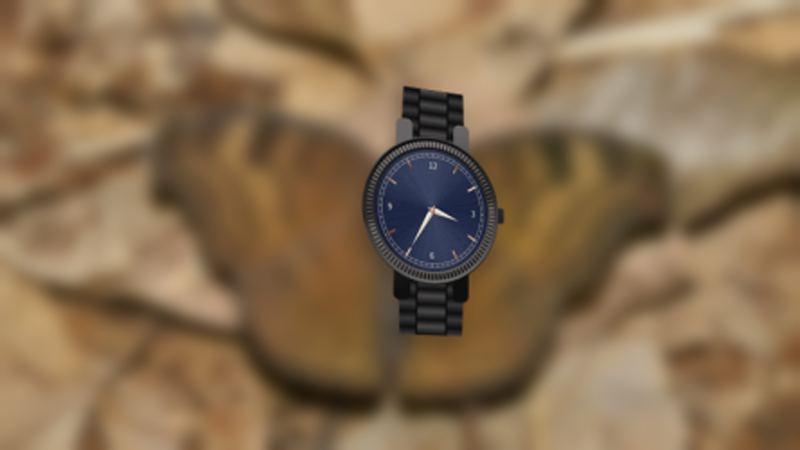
3:35
